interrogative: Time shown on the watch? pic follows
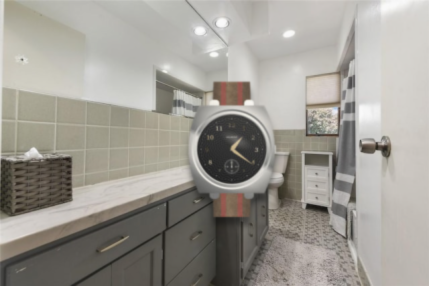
1:21
